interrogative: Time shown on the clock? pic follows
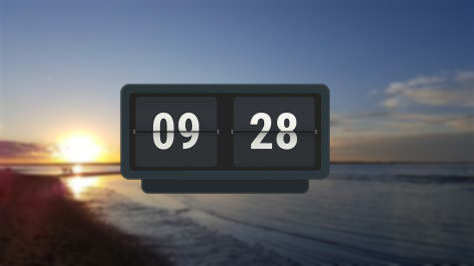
9:28
